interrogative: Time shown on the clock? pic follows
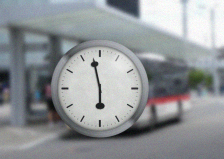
5:58
